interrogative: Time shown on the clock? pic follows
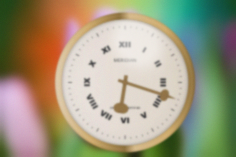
6:18
